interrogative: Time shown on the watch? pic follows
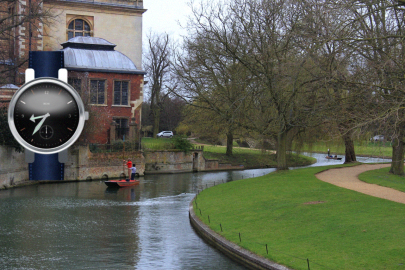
8:36
